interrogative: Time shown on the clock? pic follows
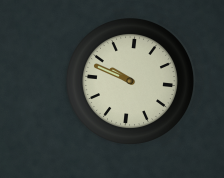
9:48
